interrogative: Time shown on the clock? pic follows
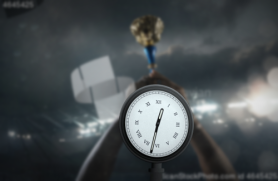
12:32
